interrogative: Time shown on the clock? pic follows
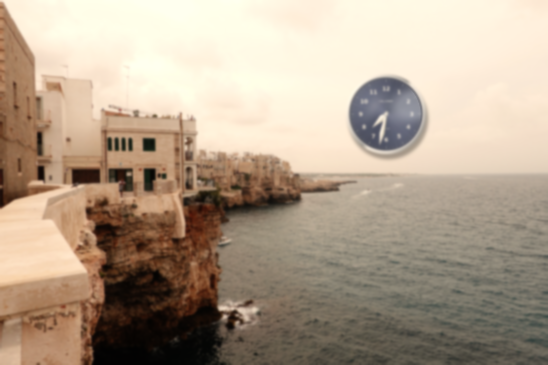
7:32
